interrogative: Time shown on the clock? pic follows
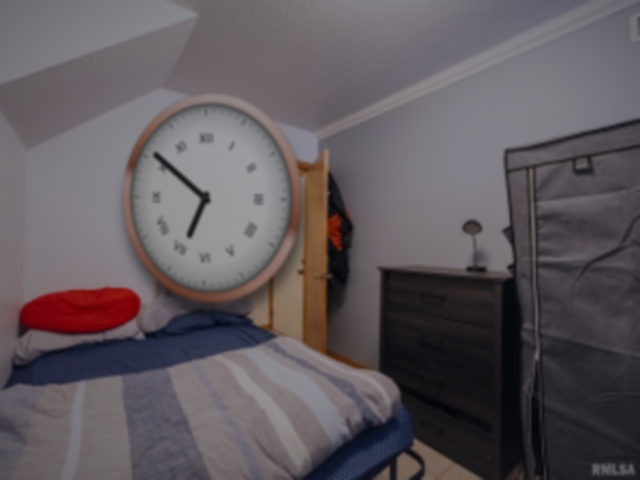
6:51
